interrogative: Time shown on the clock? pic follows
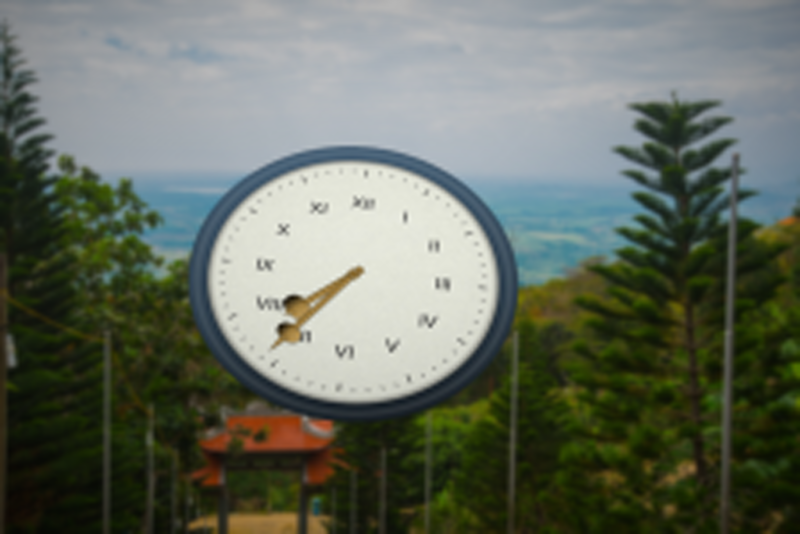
7:36
